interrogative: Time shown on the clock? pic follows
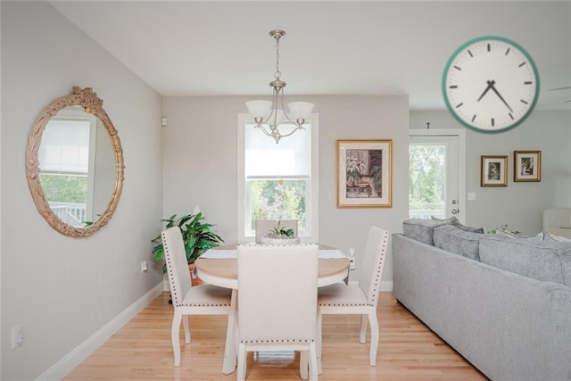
7:24
